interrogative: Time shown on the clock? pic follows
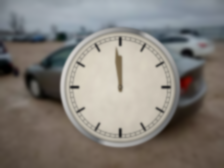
11:59
